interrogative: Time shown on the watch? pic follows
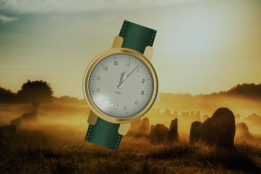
12:04
